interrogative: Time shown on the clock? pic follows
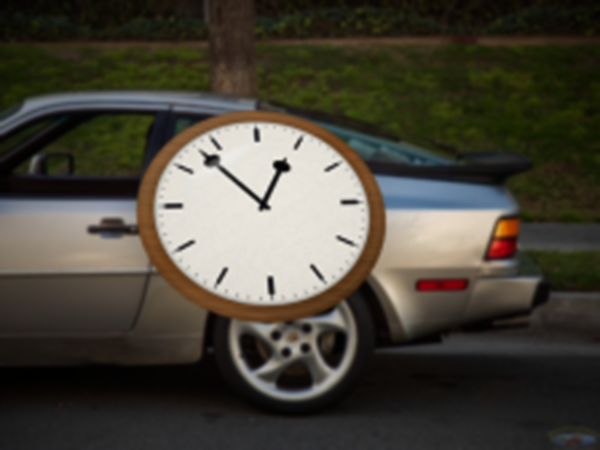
12:53
